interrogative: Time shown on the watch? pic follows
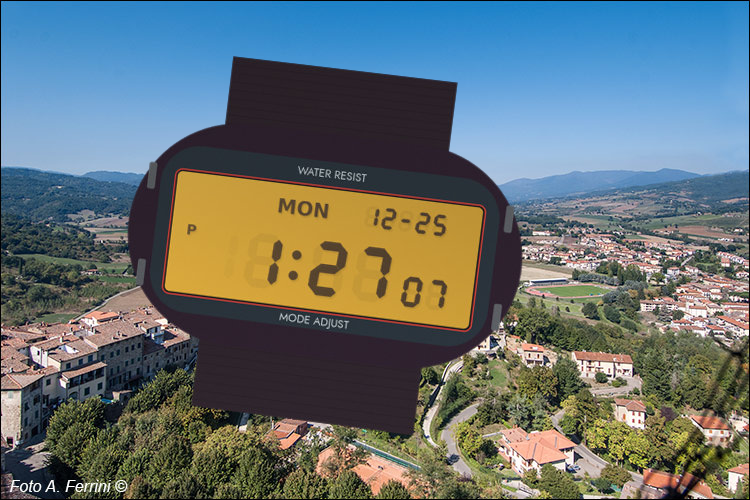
1:27:07
